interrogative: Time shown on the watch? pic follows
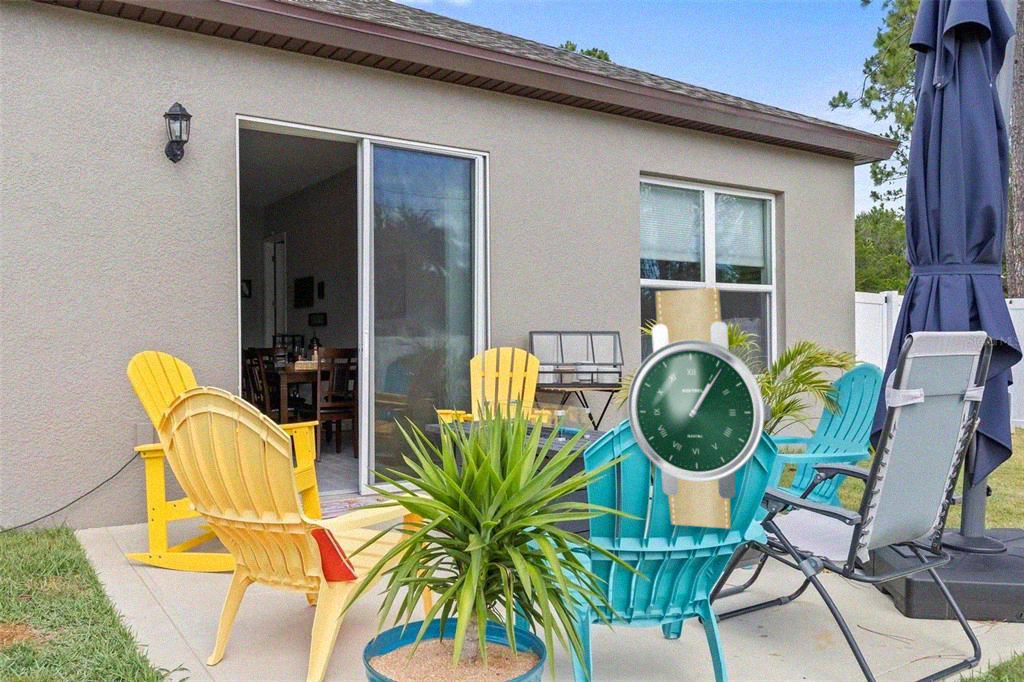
1:06
